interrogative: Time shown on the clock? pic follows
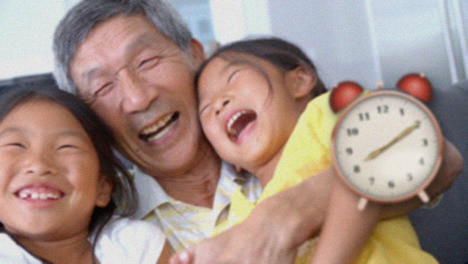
8:10
